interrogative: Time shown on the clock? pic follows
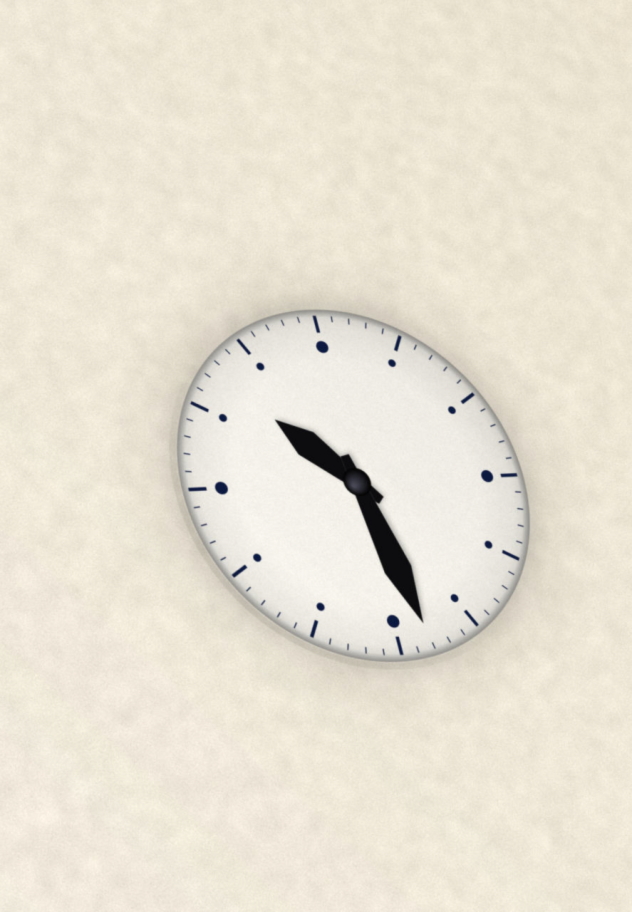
10:28
